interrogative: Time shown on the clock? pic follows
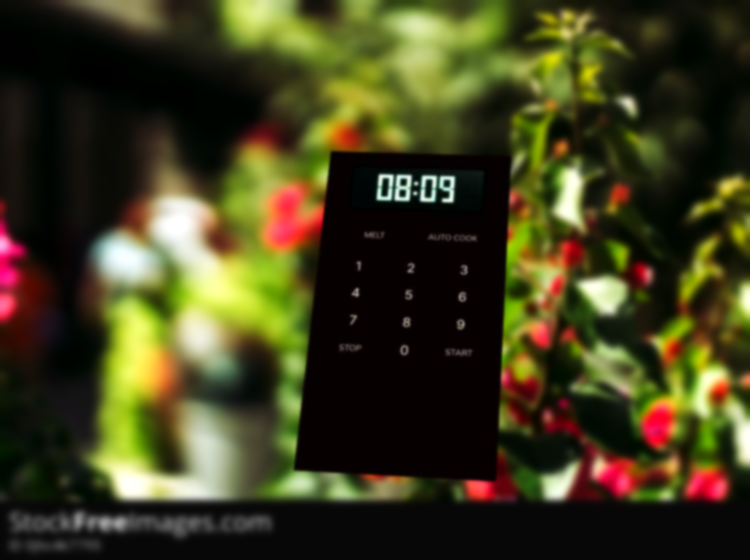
8:09
